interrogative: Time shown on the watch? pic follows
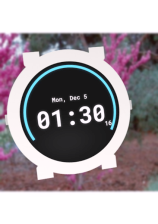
1:30
